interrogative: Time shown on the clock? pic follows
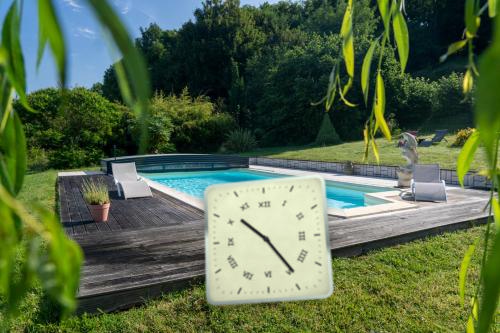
10:24
